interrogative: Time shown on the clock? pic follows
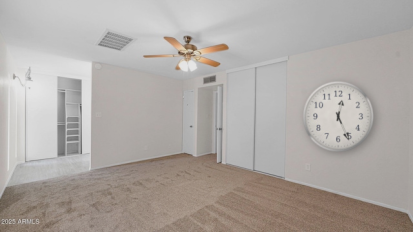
12:26
